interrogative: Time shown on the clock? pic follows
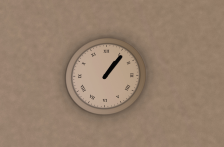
1:06
